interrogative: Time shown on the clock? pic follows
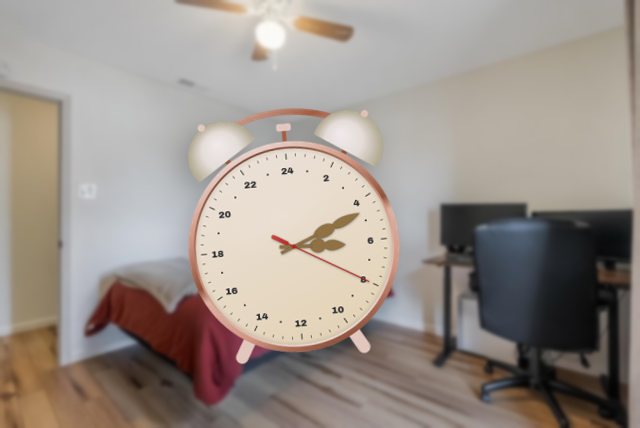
6:11:20
